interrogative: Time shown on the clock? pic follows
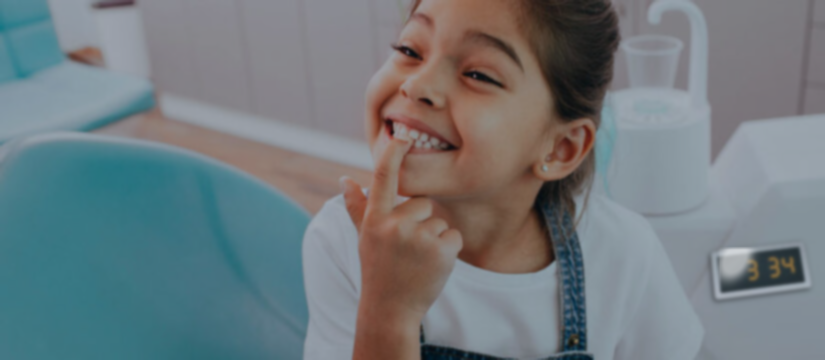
3:34
